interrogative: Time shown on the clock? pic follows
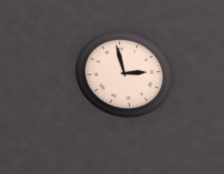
2:59
